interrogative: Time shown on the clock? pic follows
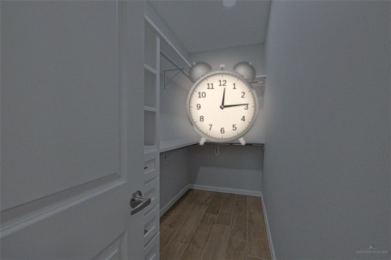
12:14
